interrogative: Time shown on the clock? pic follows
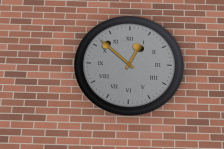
12:52
